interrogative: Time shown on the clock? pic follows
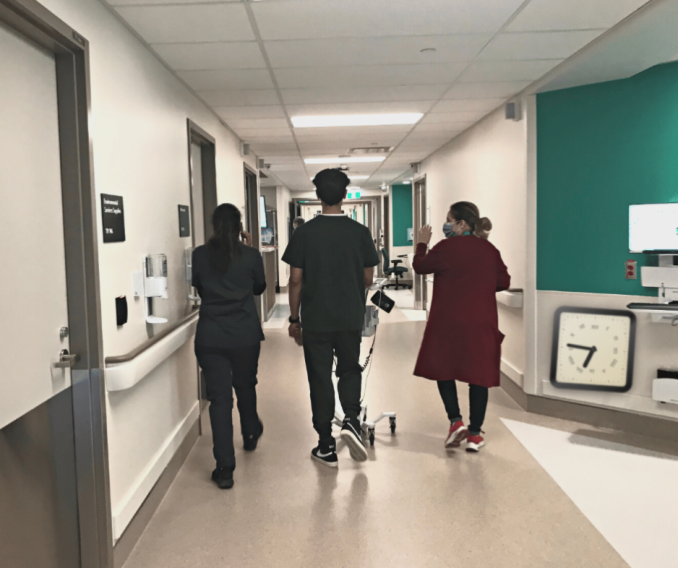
6:46
